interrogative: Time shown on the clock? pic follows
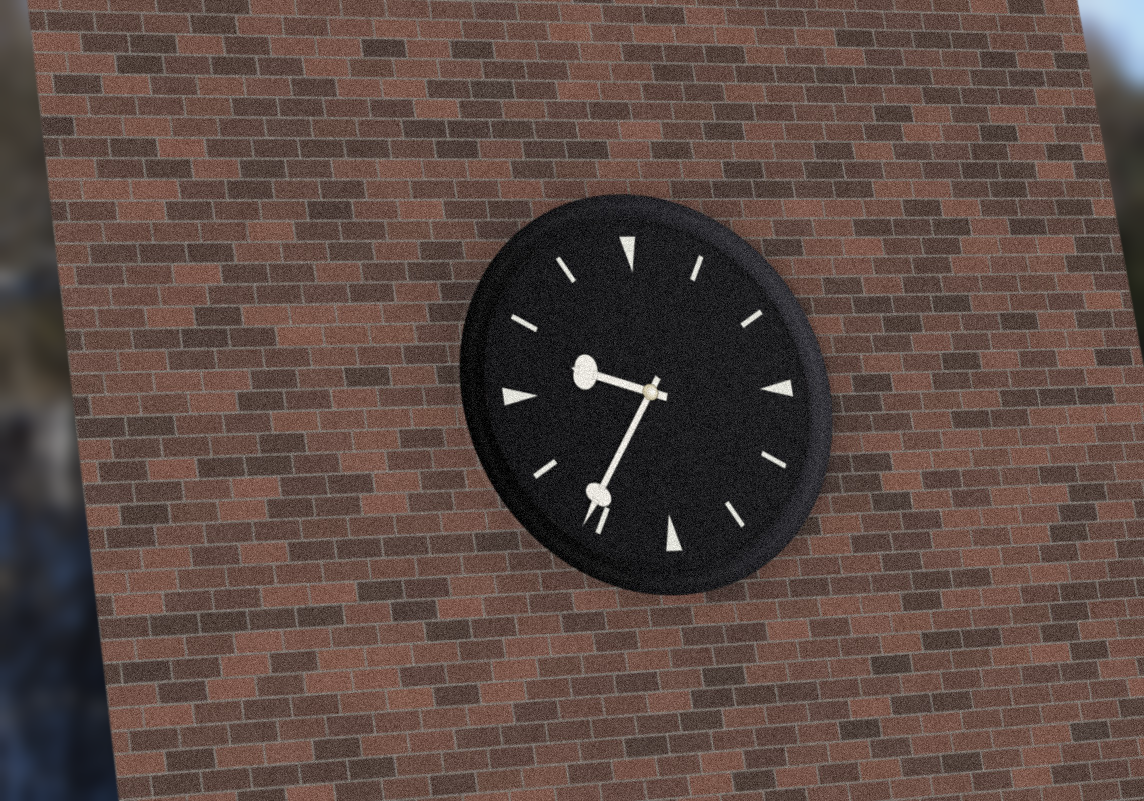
9:36
